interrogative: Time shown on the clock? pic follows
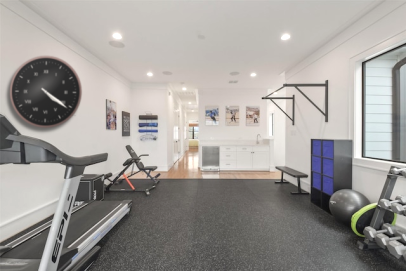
4:21
